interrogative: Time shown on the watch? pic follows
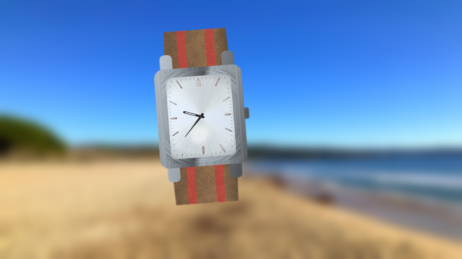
9:37
